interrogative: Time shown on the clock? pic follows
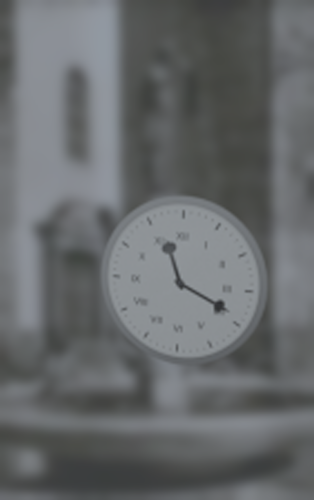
11:19
